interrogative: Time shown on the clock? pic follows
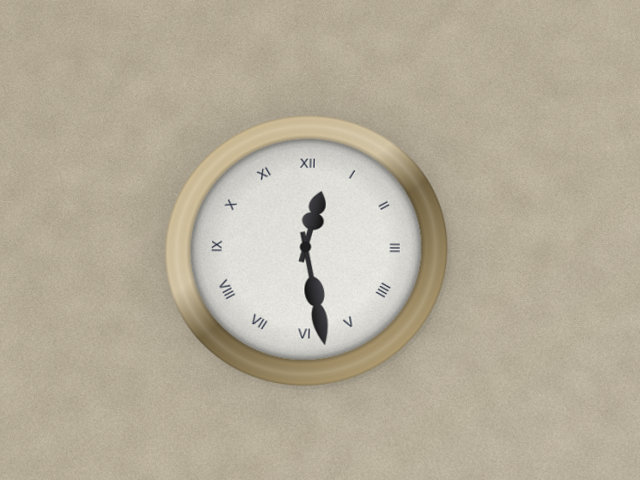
12:28
